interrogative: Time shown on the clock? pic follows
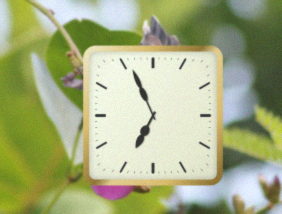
6:56
